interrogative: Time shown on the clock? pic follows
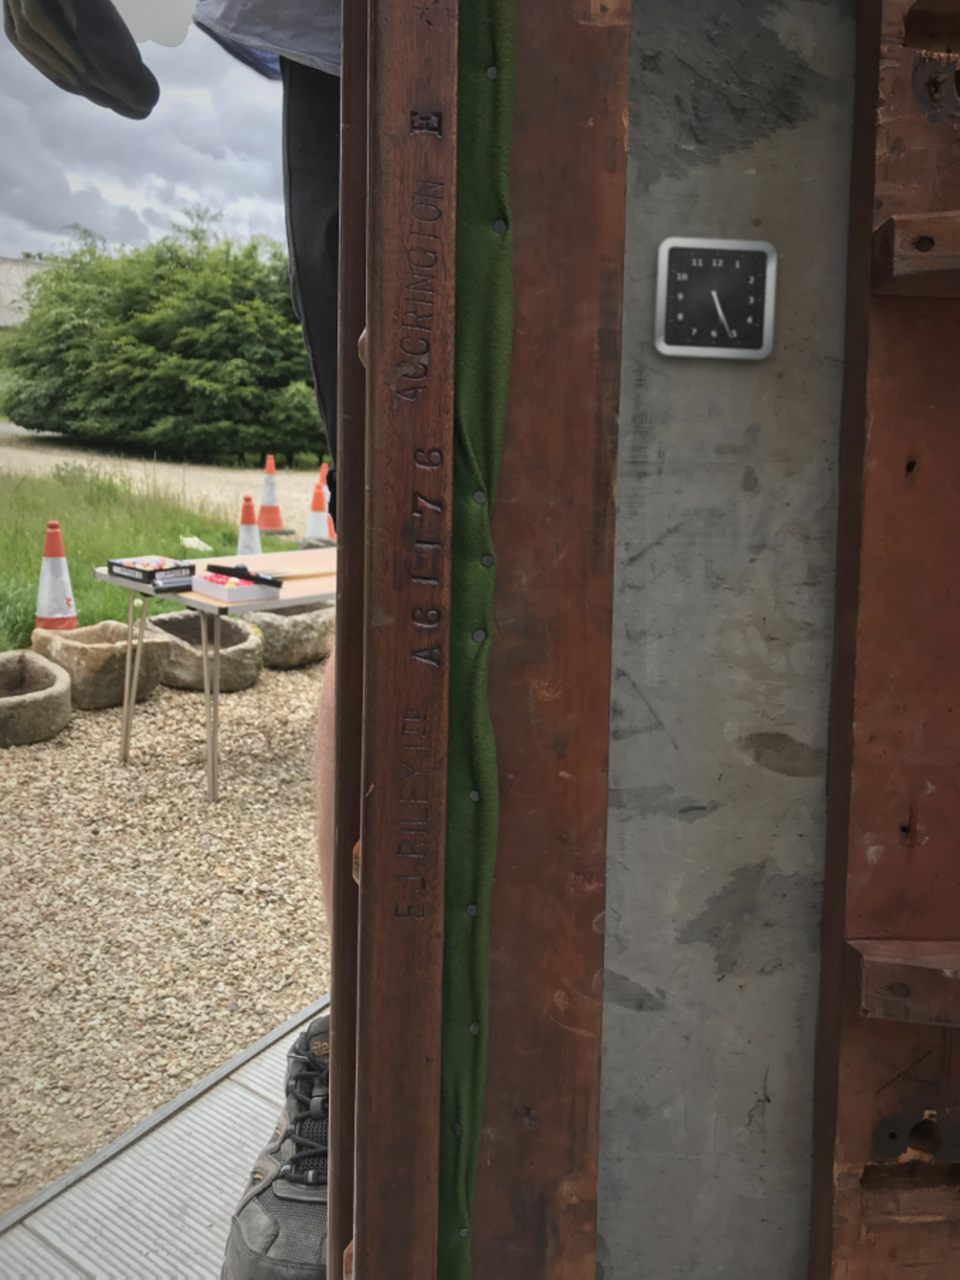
5:26
